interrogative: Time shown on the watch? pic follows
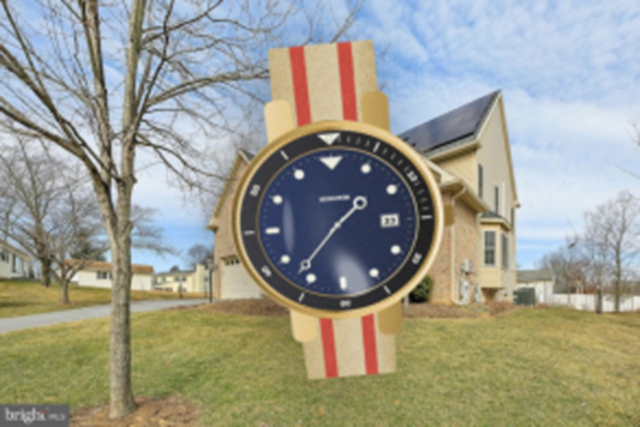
1:37
